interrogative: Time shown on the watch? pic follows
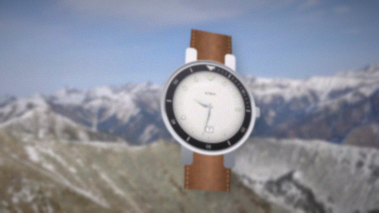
9:32
